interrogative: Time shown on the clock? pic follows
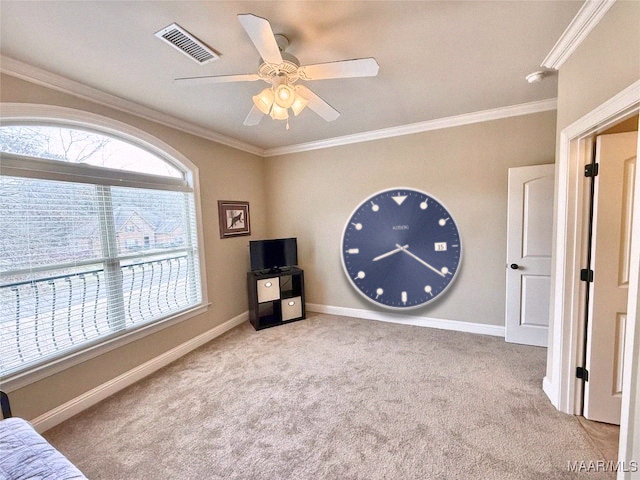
8:21
